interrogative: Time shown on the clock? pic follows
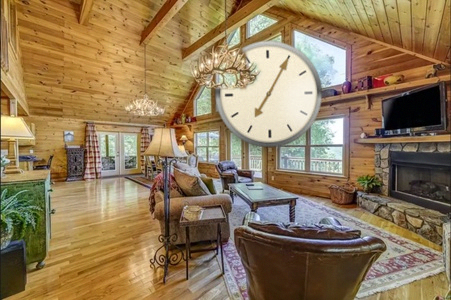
7:05
